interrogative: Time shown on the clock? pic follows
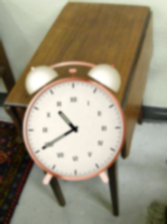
10:40
